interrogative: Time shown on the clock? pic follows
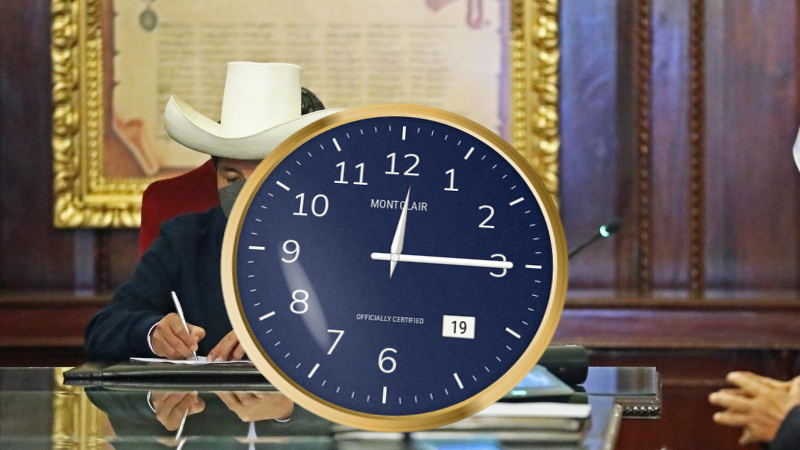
12:15
